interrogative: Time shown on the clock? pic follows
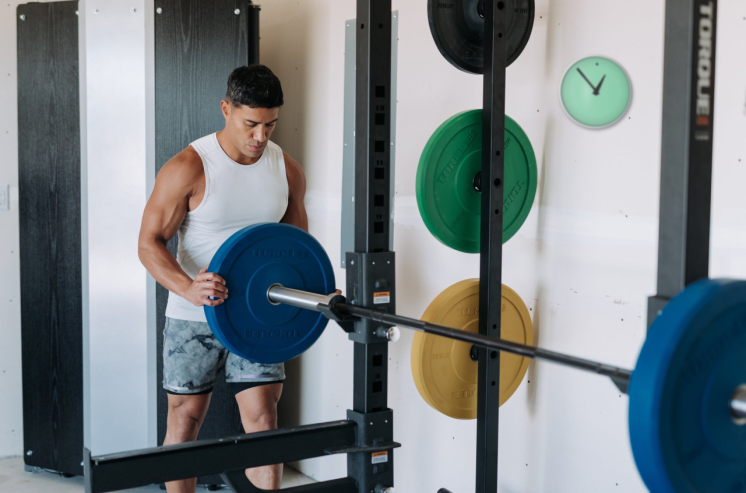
12:53
